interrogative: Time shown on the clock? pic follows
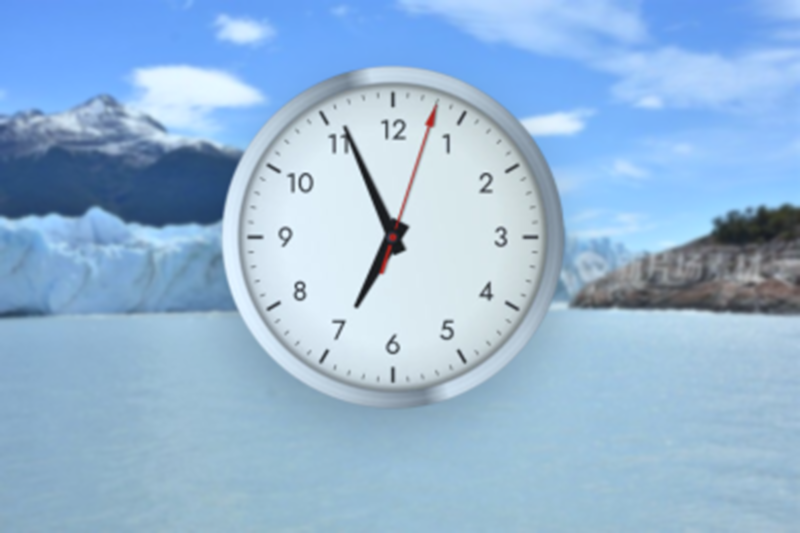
6:56:03
